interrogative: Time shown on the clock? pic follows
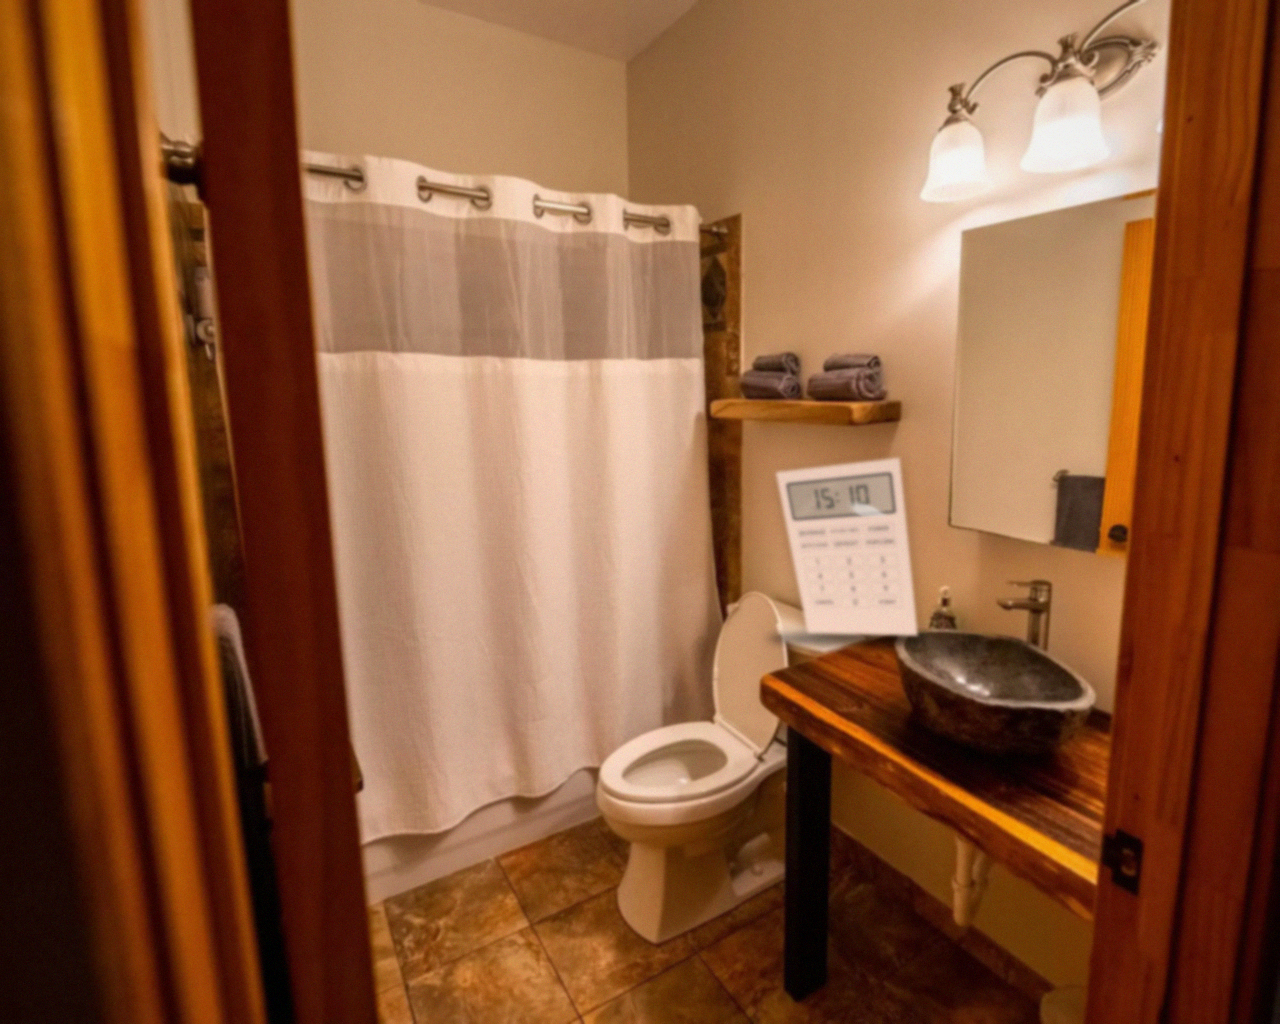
15:10
